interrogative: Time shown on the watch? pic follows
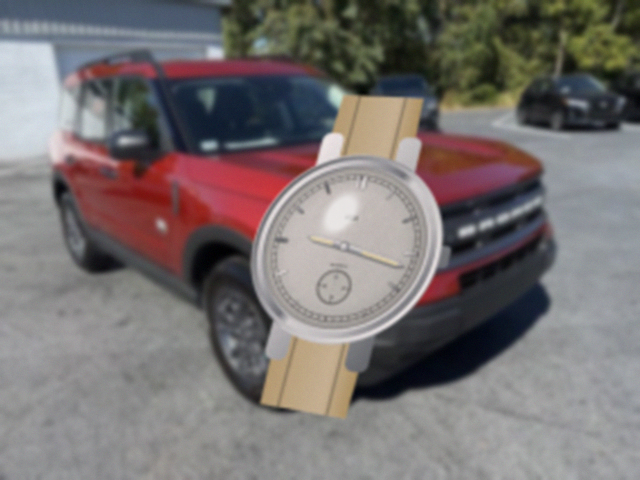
9:17
